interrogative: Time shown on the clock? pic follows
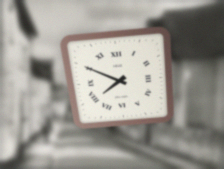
7:50
